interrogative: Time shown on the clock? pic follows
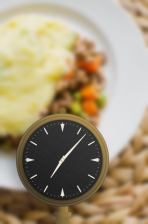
7:07
